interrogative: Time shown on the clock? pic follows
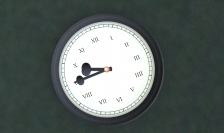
9:45
